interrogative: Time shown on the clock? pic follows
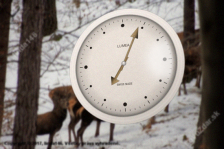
7:04
